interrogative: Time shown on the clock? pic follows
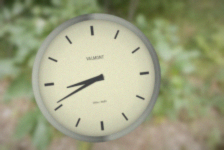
8:41
